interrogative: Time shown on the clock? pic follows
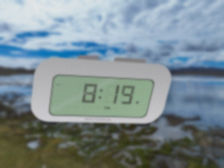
8:19
